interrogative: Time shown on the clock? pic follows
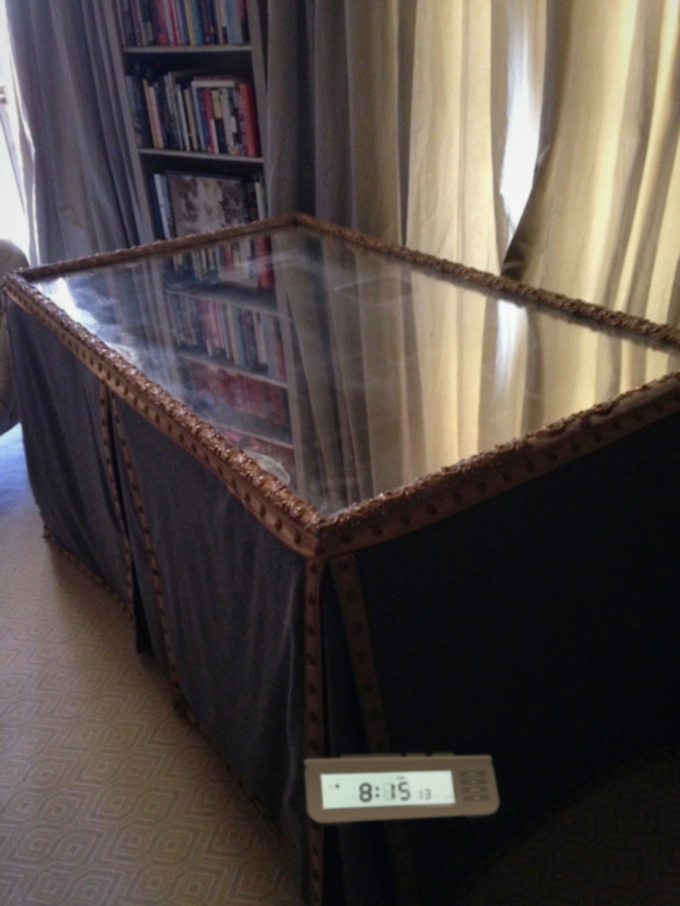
8:15
